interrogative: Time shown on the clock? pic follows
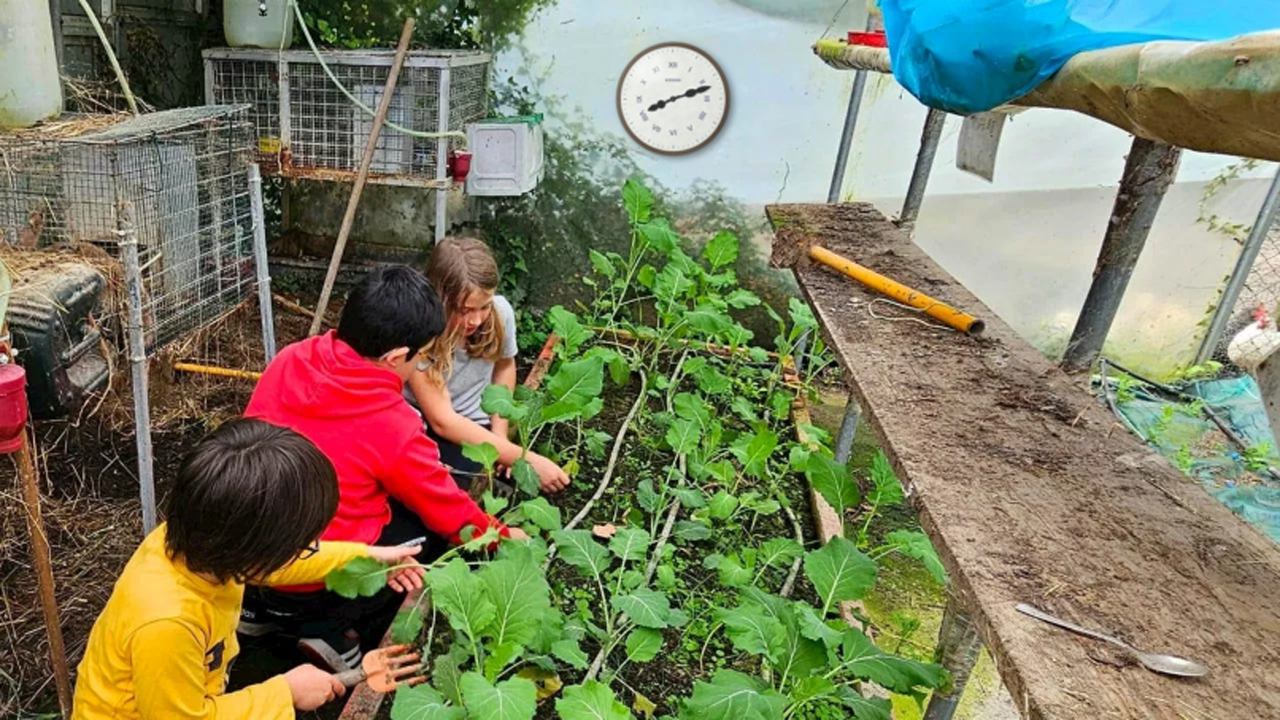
8:12
